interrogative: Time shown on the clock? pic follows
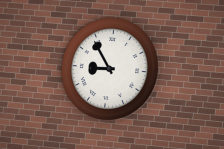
8:54
